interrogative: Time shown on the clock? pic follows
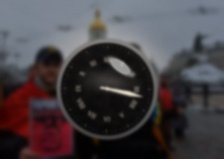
3:17
